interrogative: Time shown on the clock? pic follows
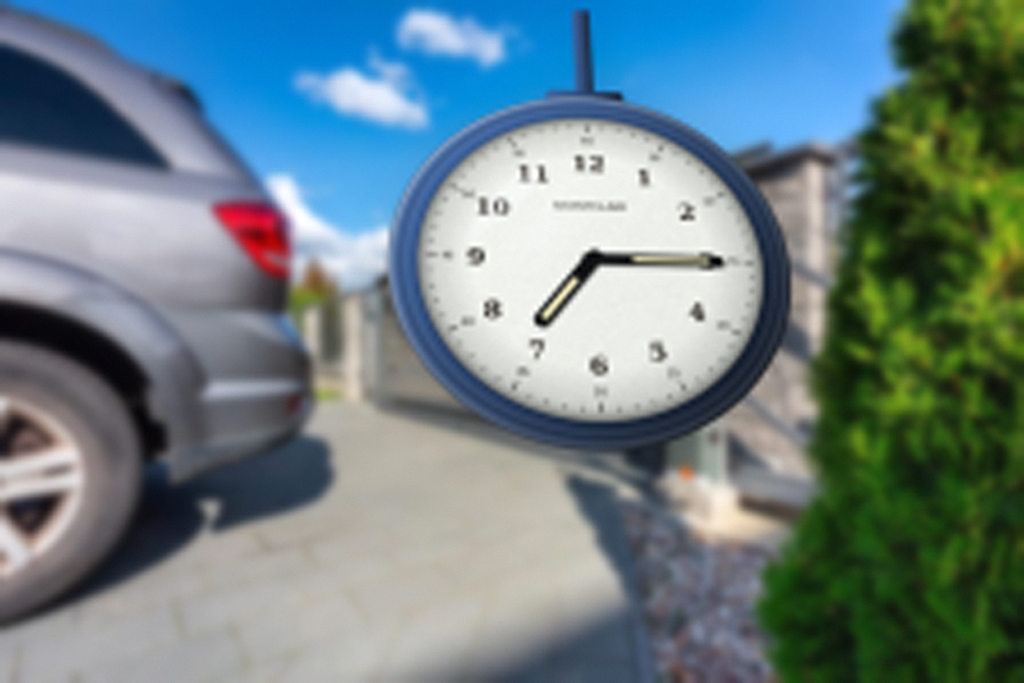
7:15
